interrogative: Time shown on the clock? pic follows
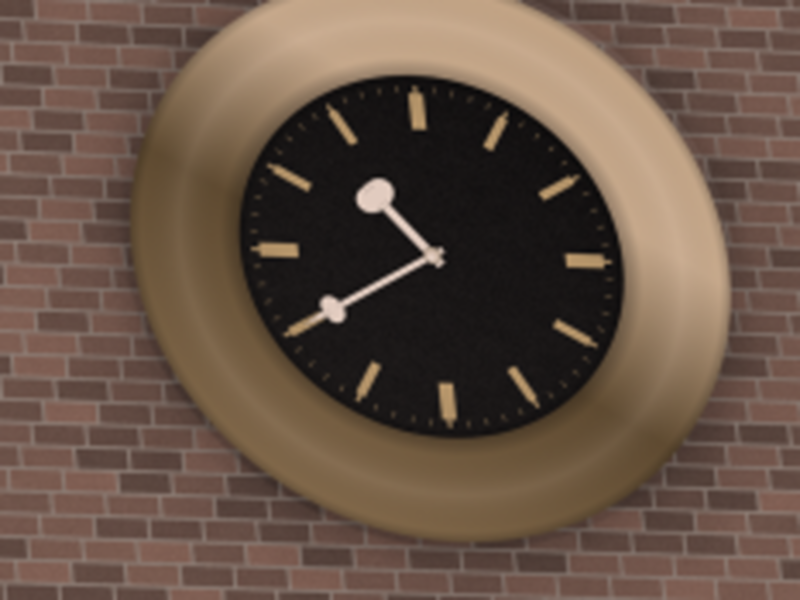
10:40
